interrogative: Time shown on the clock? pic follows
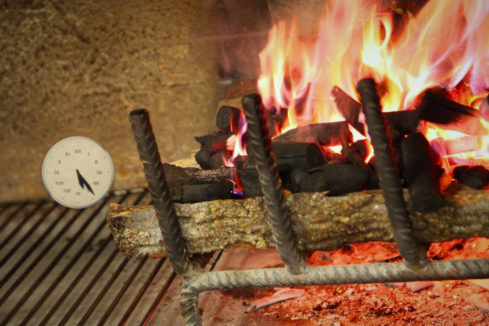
5:24
